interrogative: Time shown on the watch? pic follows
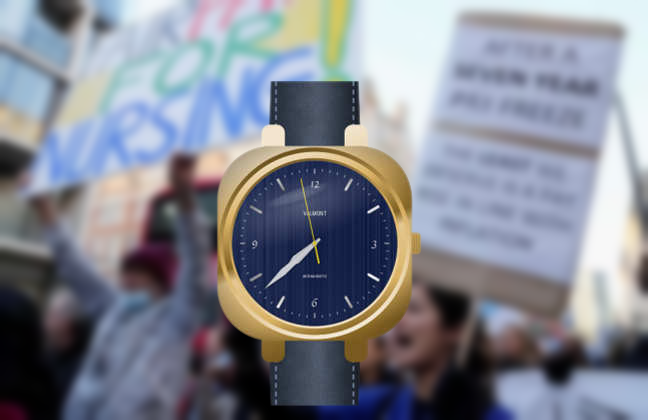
7:37:58
